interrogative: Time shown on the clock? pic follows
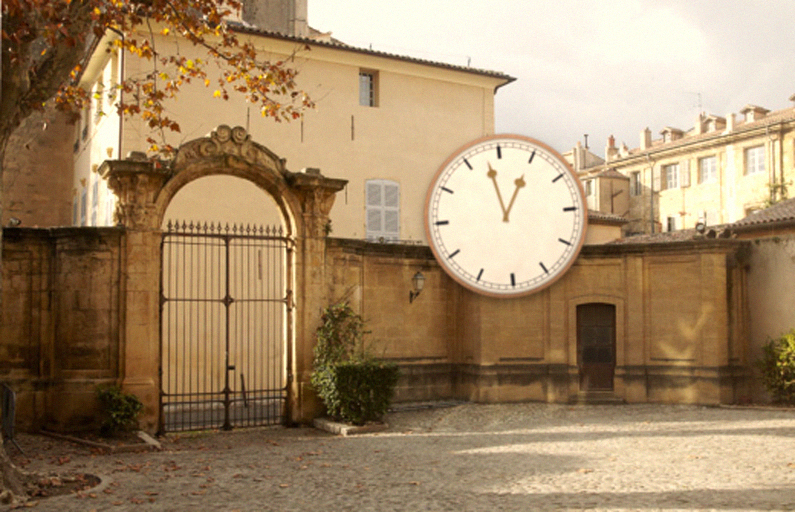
12:58
